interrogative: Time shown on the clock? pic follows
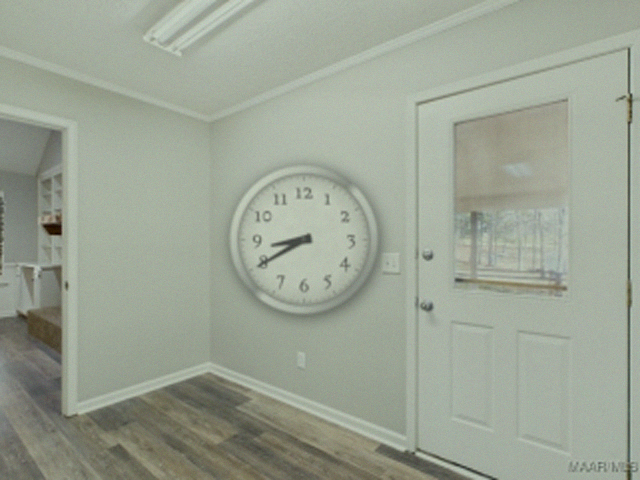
8:40
